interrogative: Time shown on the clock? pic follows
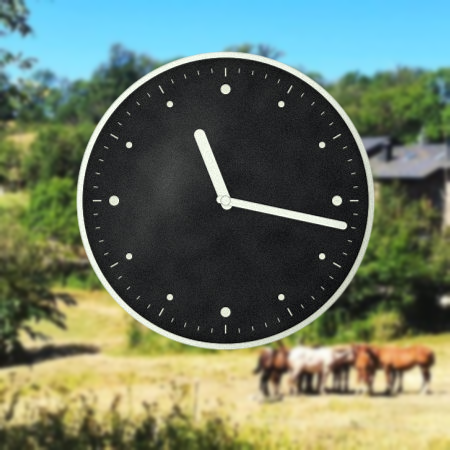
11:17
